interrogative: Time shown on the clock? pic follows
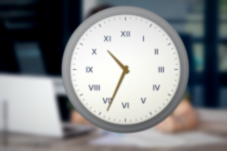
10:34
